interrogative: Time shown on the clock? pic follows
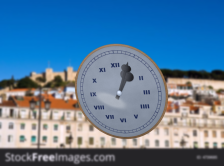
1:04
